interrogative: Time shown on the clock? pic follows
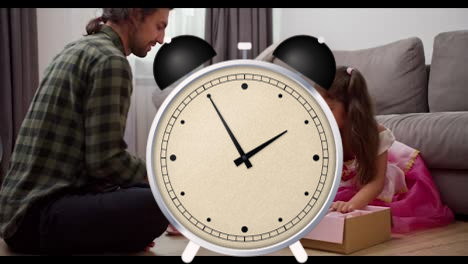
1:55
